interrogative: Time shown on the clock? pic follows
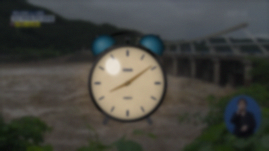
8:09
